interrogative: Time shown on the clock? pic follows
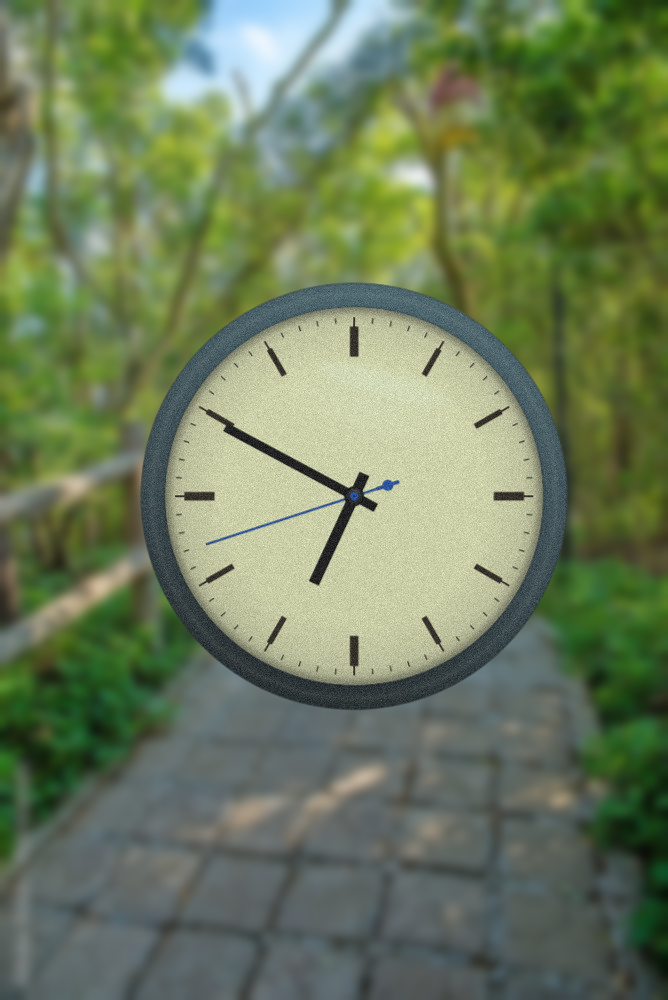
6:49:42
